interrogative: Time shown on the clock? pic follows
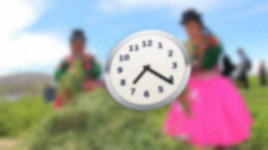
7:21
